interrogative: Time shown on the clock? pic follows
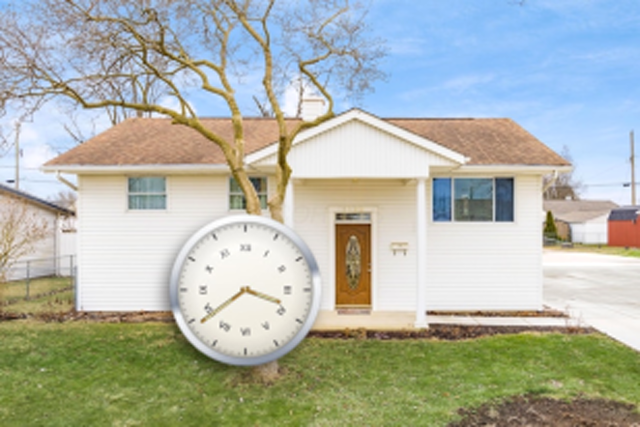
3:39
